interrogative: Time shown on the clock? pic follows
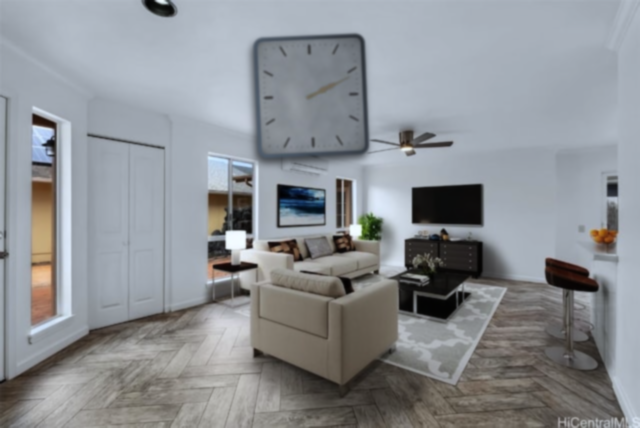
2:11
